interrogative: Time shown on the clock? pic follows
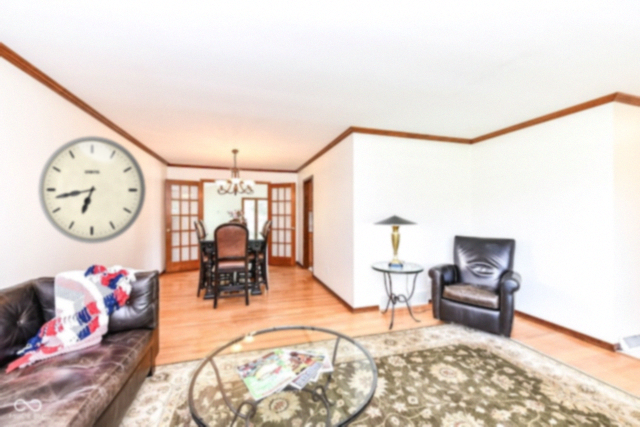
6:43
